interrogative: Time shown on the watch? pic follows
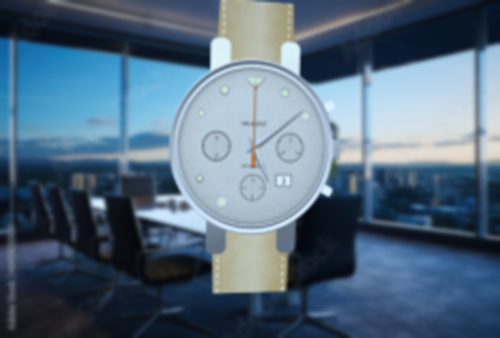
5:09
